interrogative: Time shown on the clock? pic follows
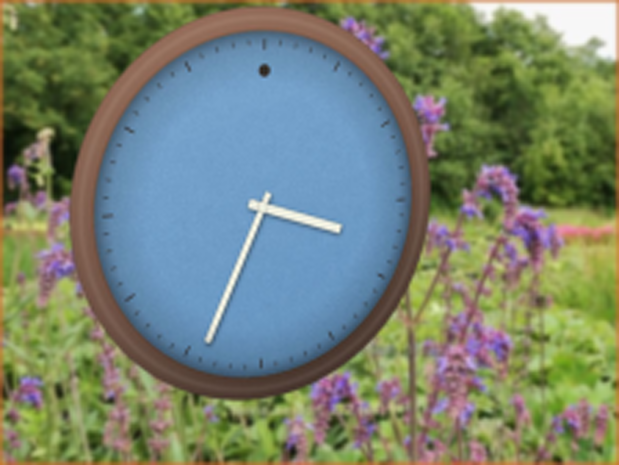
3:34
